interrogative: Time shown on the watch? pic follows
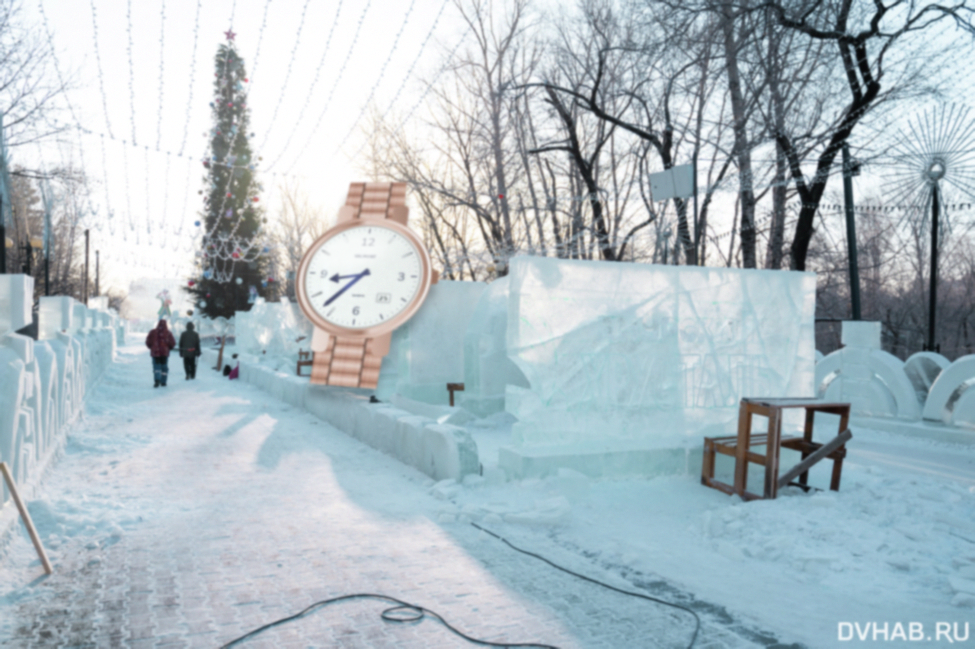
8:37
